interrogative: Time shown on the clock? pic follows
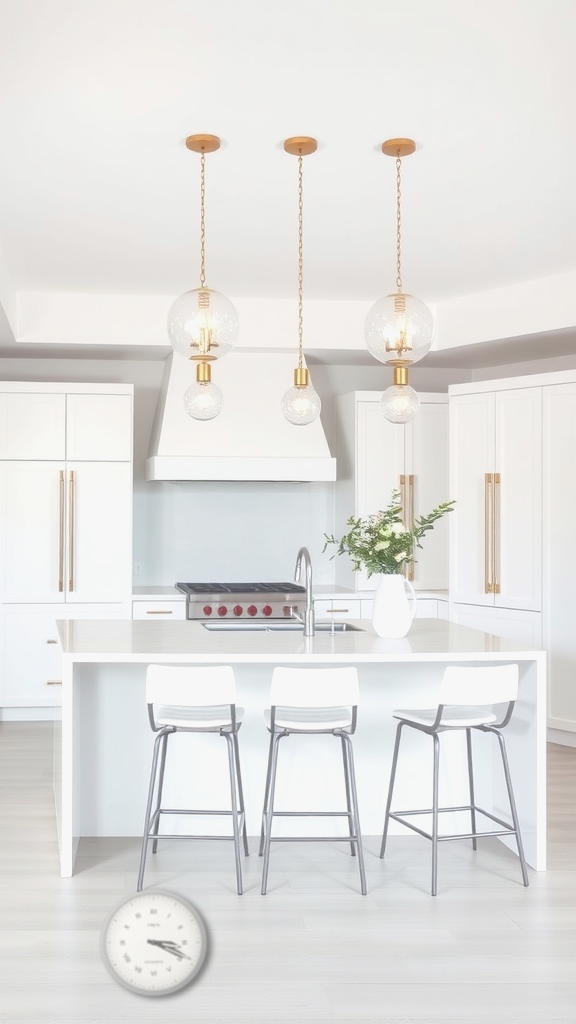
3:19
